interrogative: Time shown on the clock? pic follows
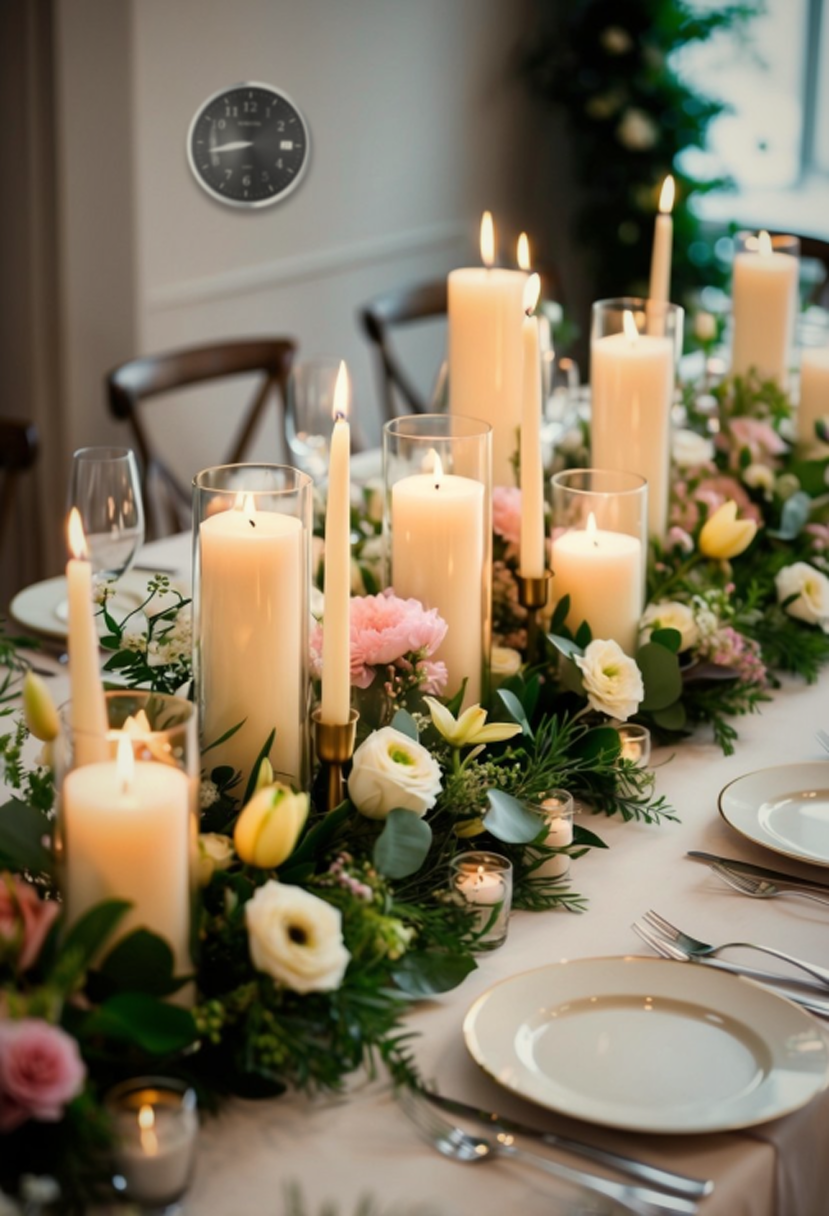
8:43
